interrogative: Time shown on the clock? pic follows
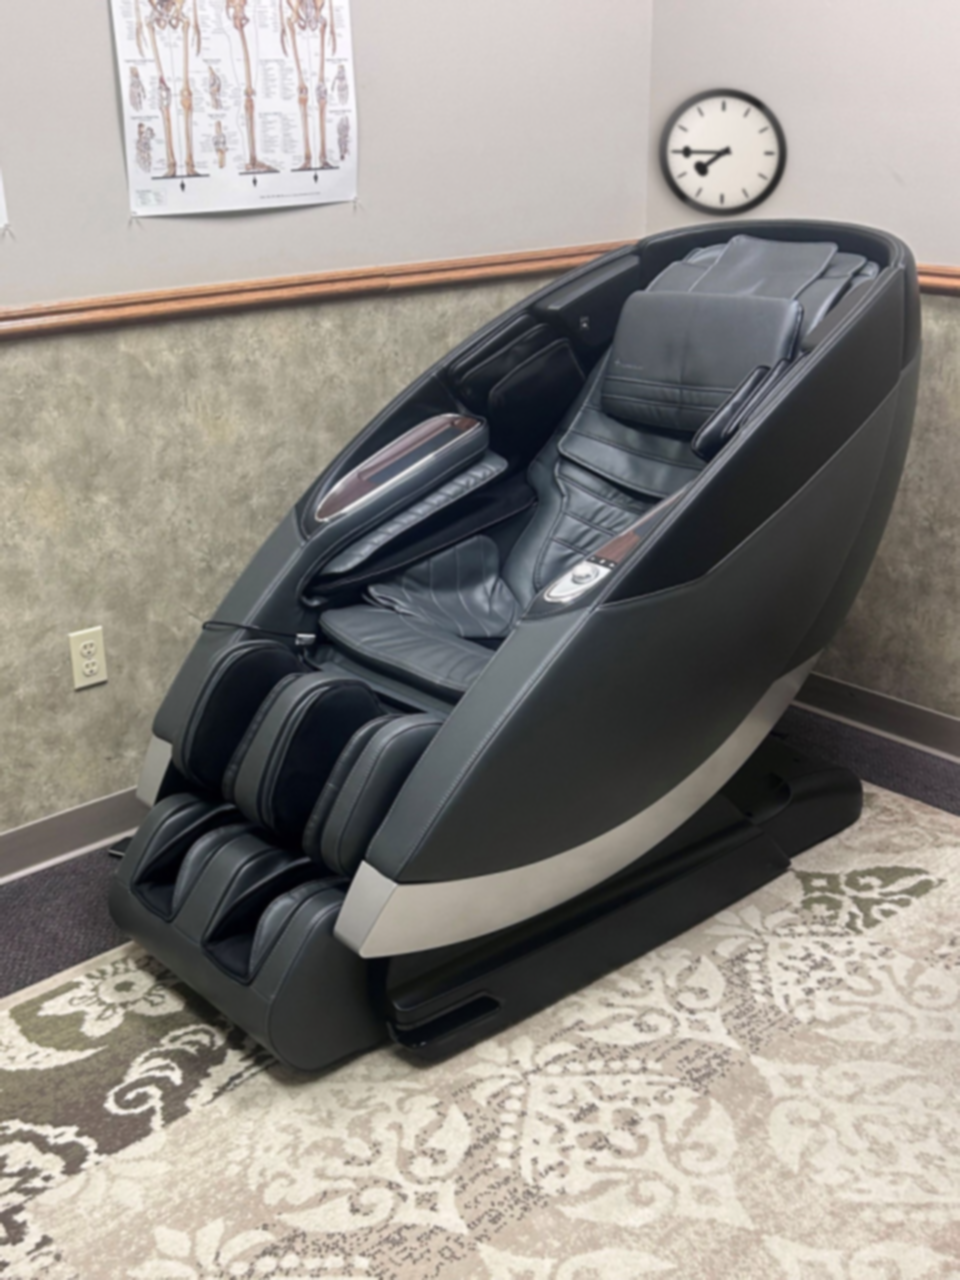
7:45
